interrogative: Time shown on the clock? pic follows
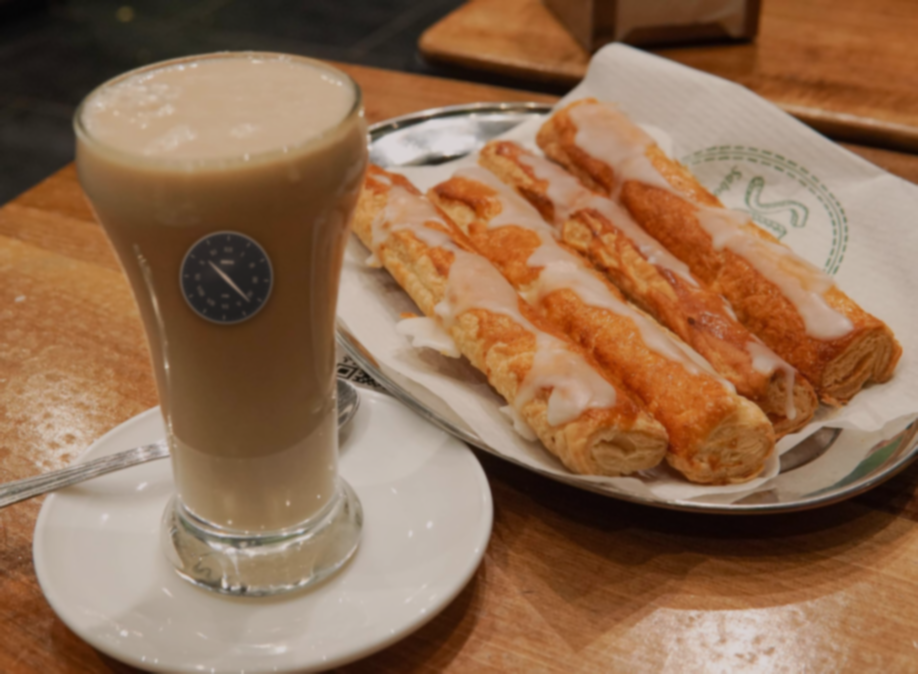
10:22
